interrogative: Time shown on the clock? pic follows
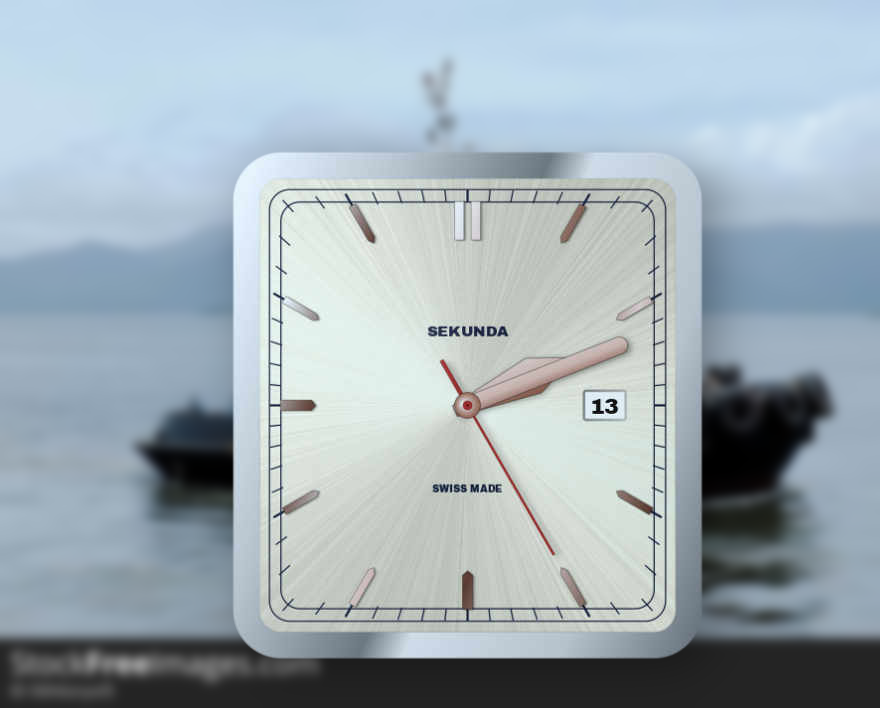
2:11:25
